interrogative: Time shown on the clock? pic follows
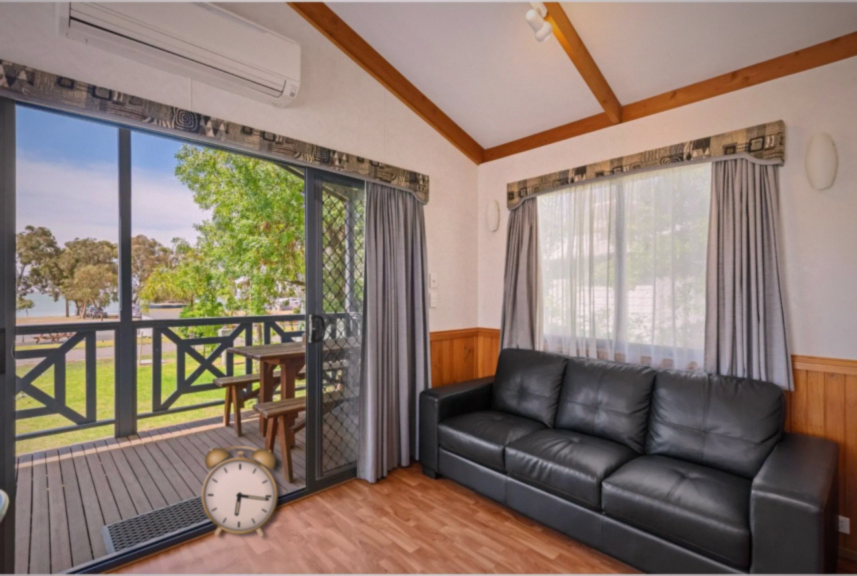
6:16
